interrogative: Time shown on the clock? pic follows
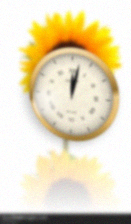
12:02
